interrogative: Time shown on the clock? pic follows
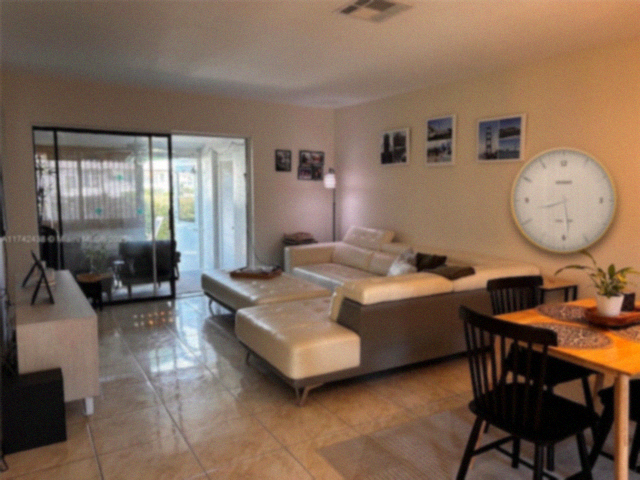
8:29
